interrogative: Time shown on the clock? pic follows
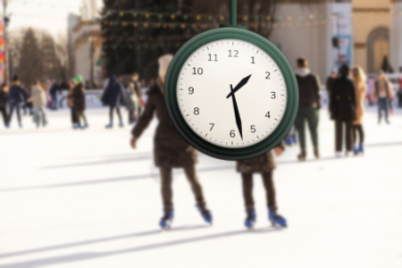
1:28
